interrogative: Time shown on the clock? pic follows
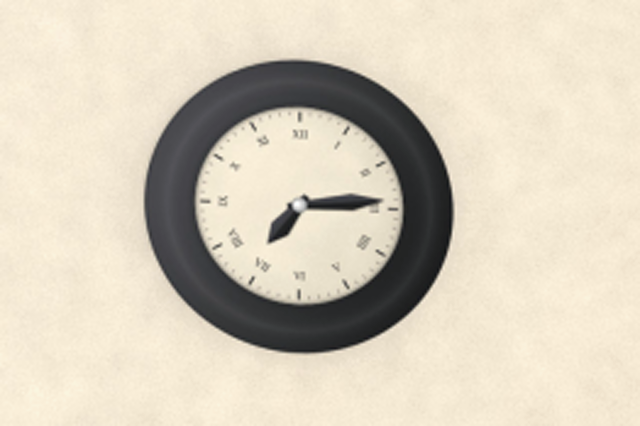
7:14
